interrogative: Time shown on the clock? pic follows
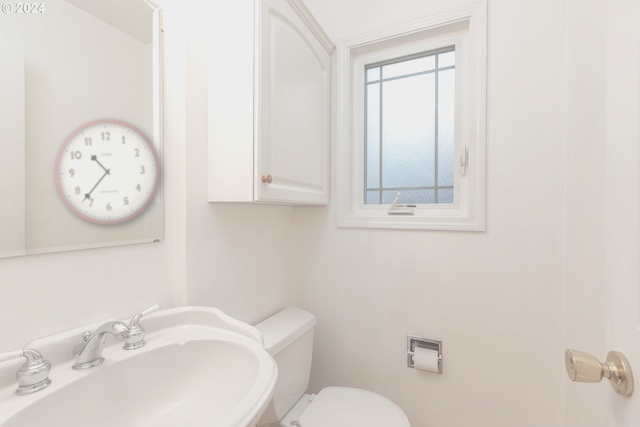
10:37
